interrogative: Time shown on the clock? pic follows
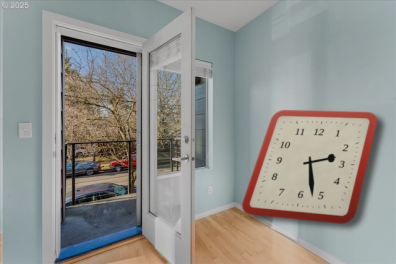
2:27
